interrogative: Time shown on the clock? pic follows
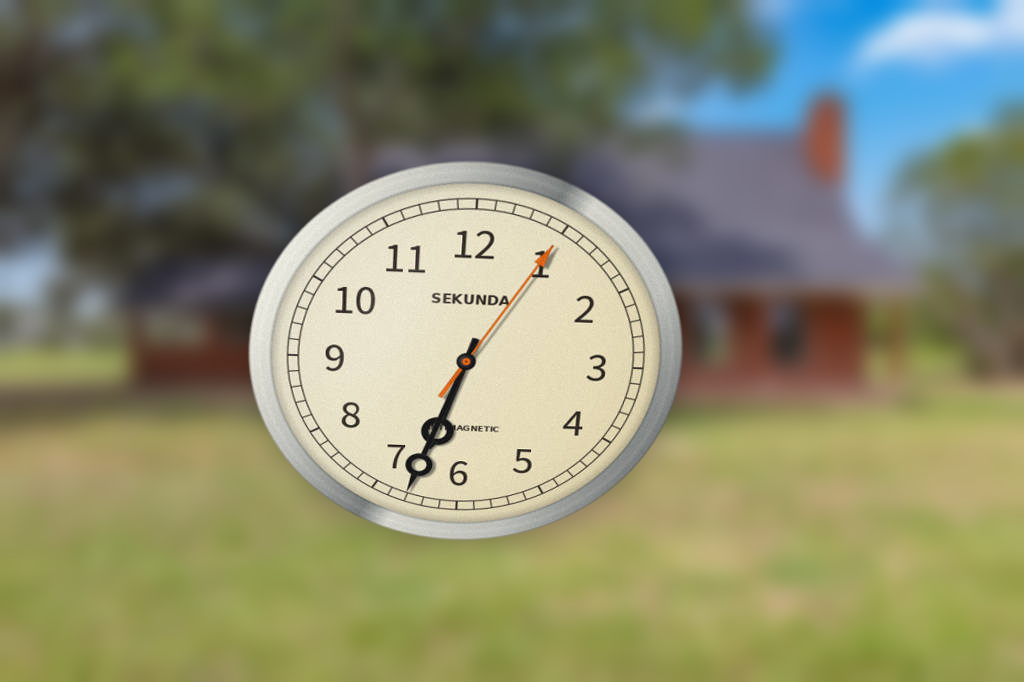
6:33:05
